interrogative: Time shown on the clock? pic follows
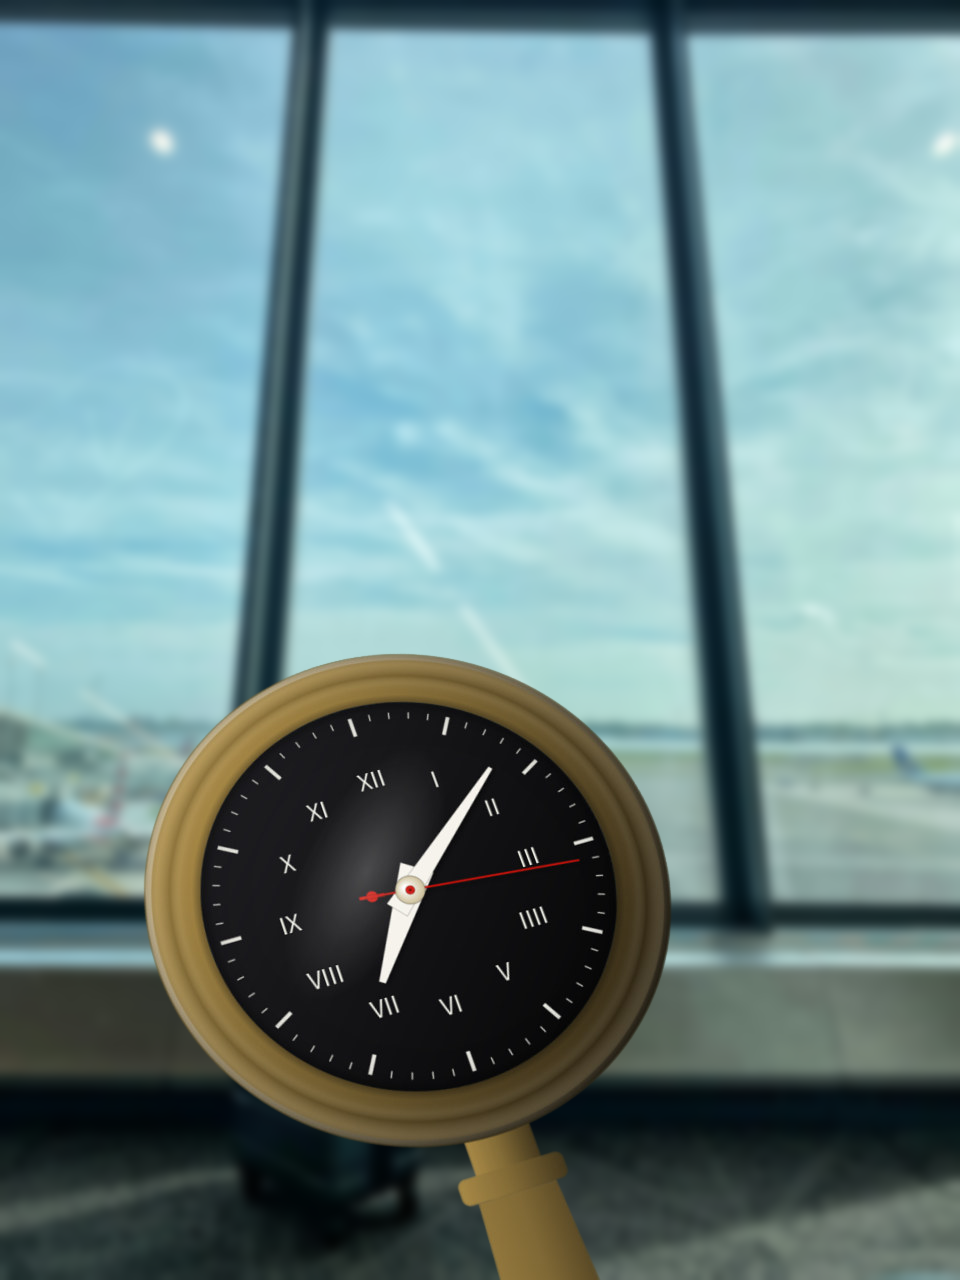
7:08:16
